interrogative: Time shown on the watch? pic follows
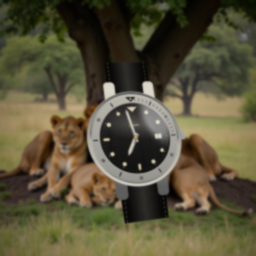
6:58
